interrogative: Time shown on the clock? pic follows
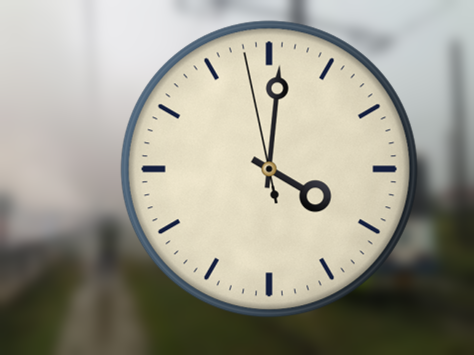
4:00:58
